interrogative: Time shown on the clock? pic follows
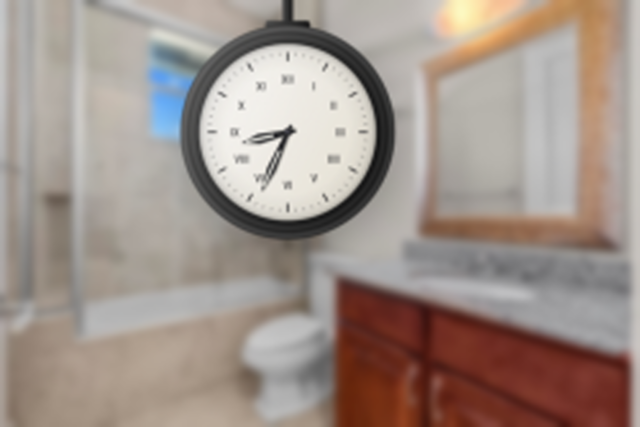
8:34
